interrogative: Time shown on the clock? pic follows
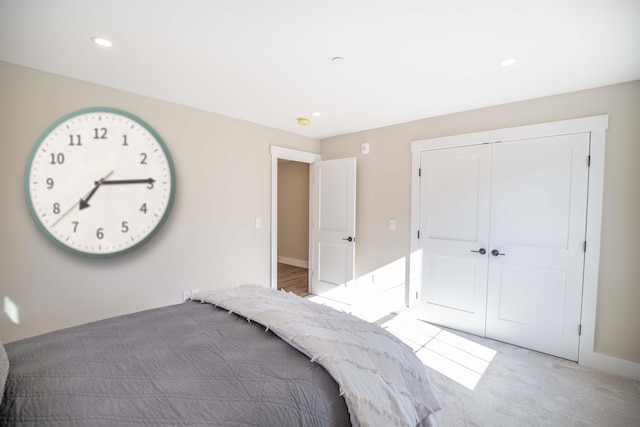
7:14:38
